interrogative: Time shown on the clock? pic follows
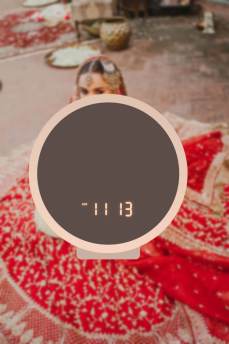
11:13
